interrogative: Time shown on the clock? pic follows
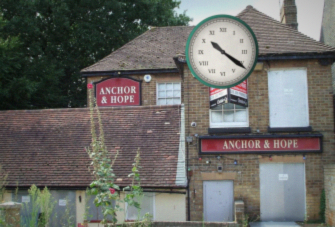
10:21
